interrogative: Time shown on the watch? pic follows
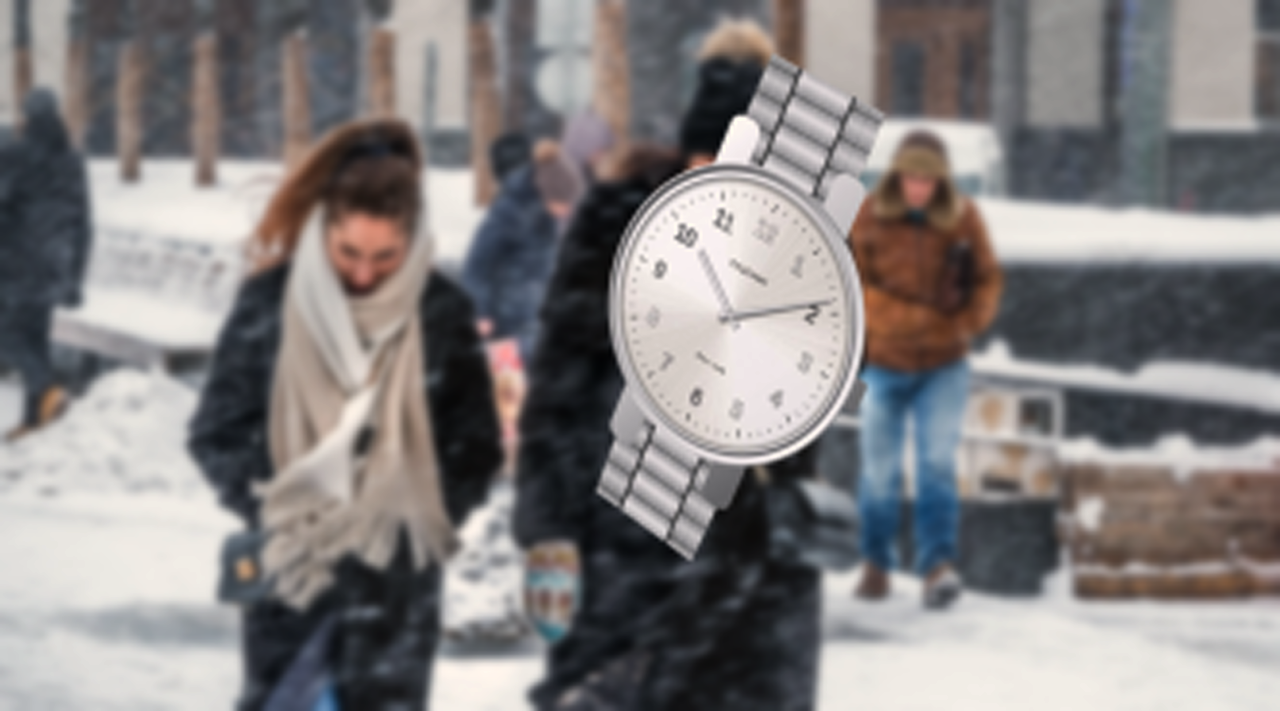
10:09
